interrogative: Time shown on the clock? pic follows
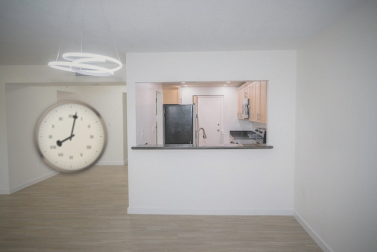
8:02
